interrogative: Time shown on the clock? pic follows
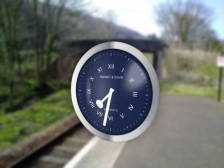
7:32
